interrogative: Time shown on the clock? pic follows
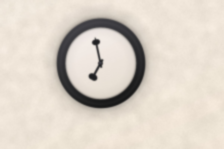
6:58
